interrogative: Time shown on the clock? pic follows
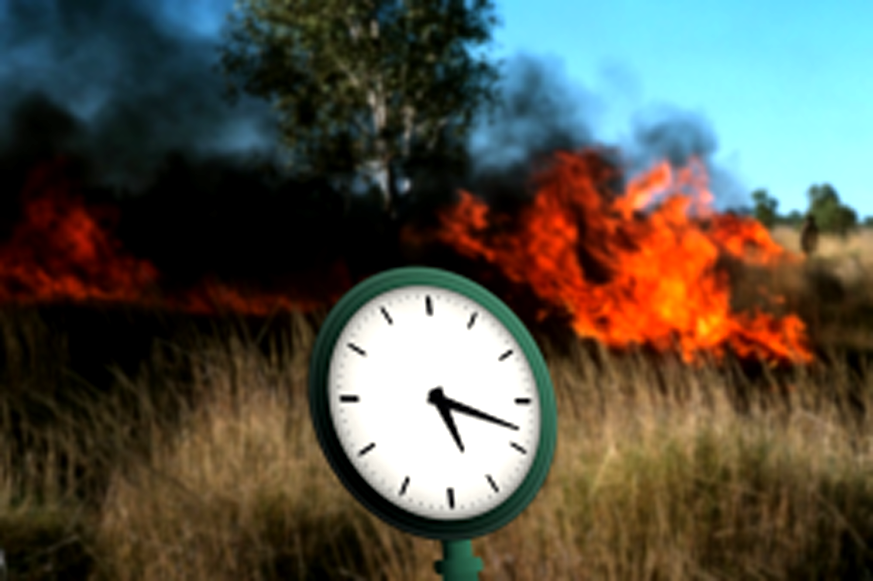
5:18
